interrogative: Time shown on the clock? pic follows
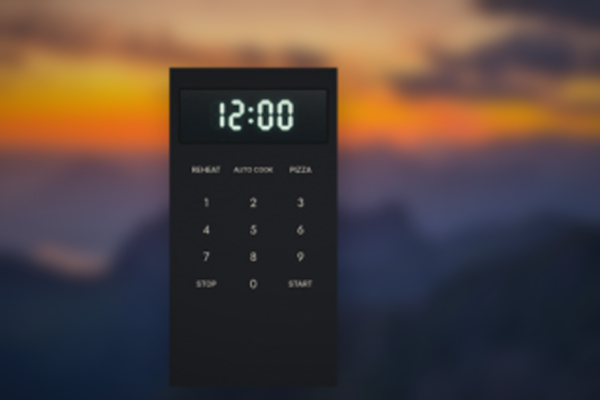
12:00
